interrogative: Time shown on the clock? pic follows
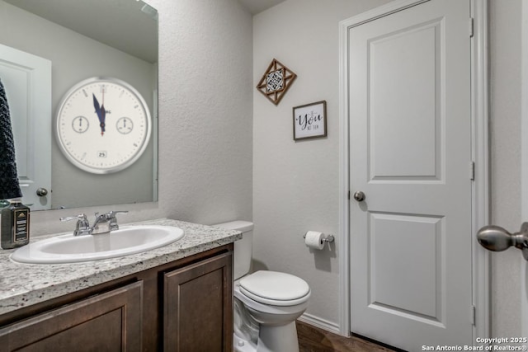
11:57
